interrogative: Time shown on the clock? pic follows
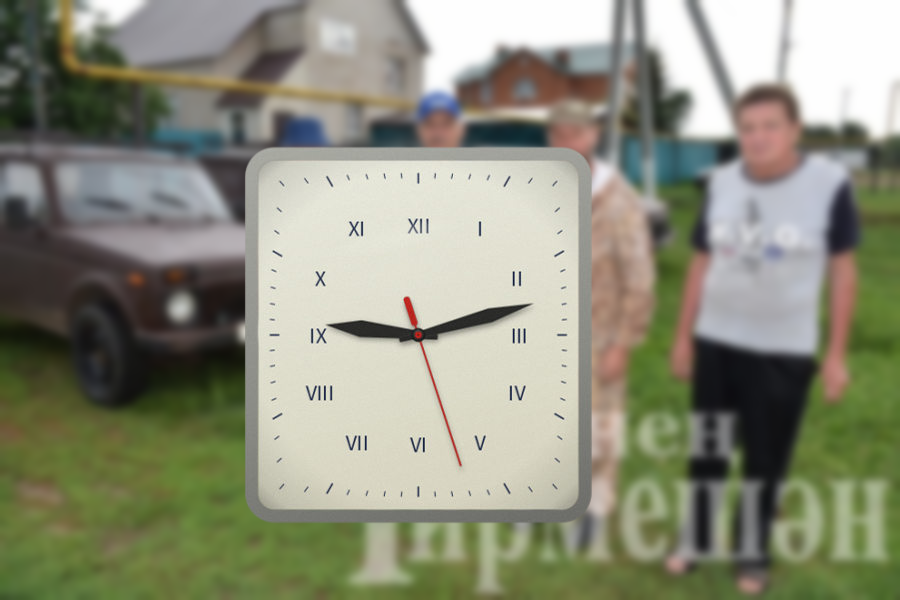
9:12:27
